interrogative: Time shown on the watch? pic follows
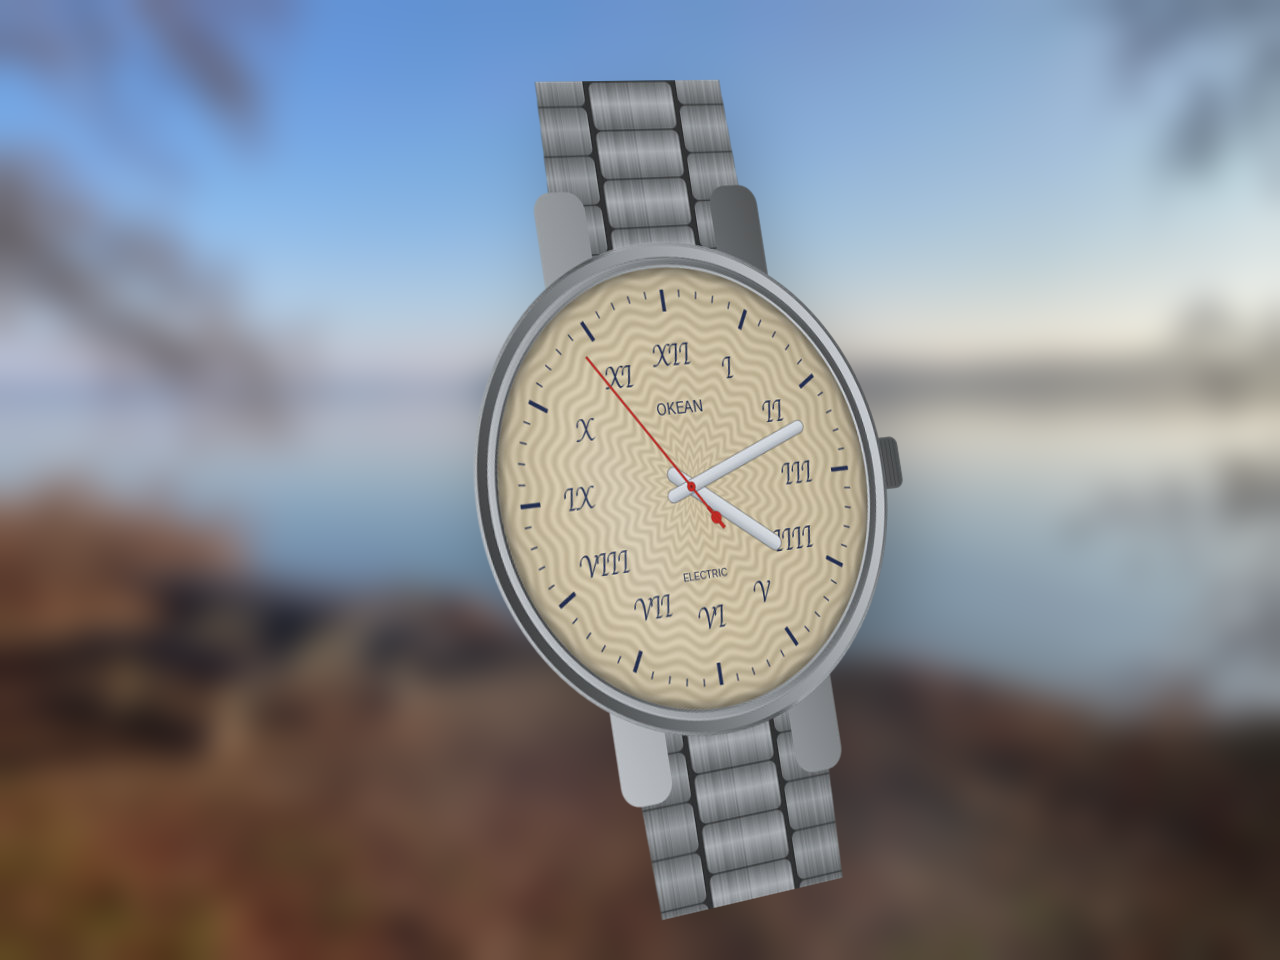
4:11:54
